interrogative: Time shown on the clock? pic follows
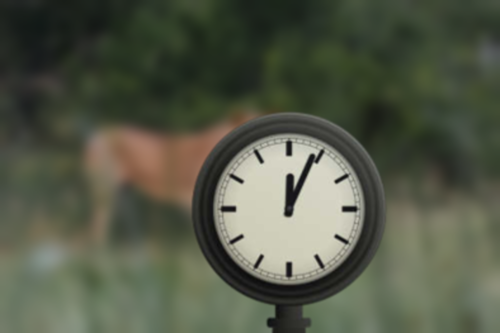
12:04
